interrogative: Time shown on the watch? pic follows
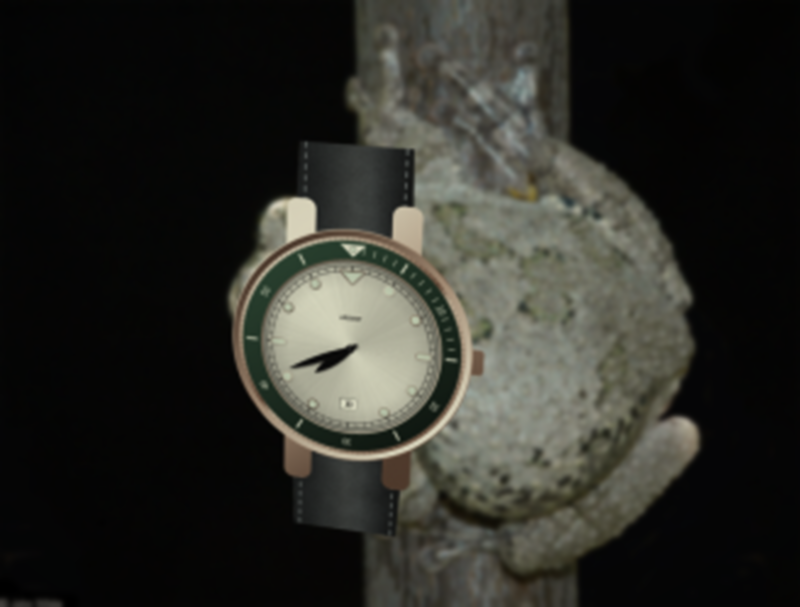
7:41
